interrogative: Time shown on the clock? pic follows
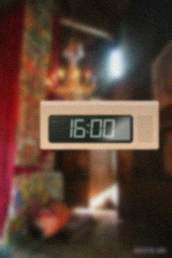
16:00
